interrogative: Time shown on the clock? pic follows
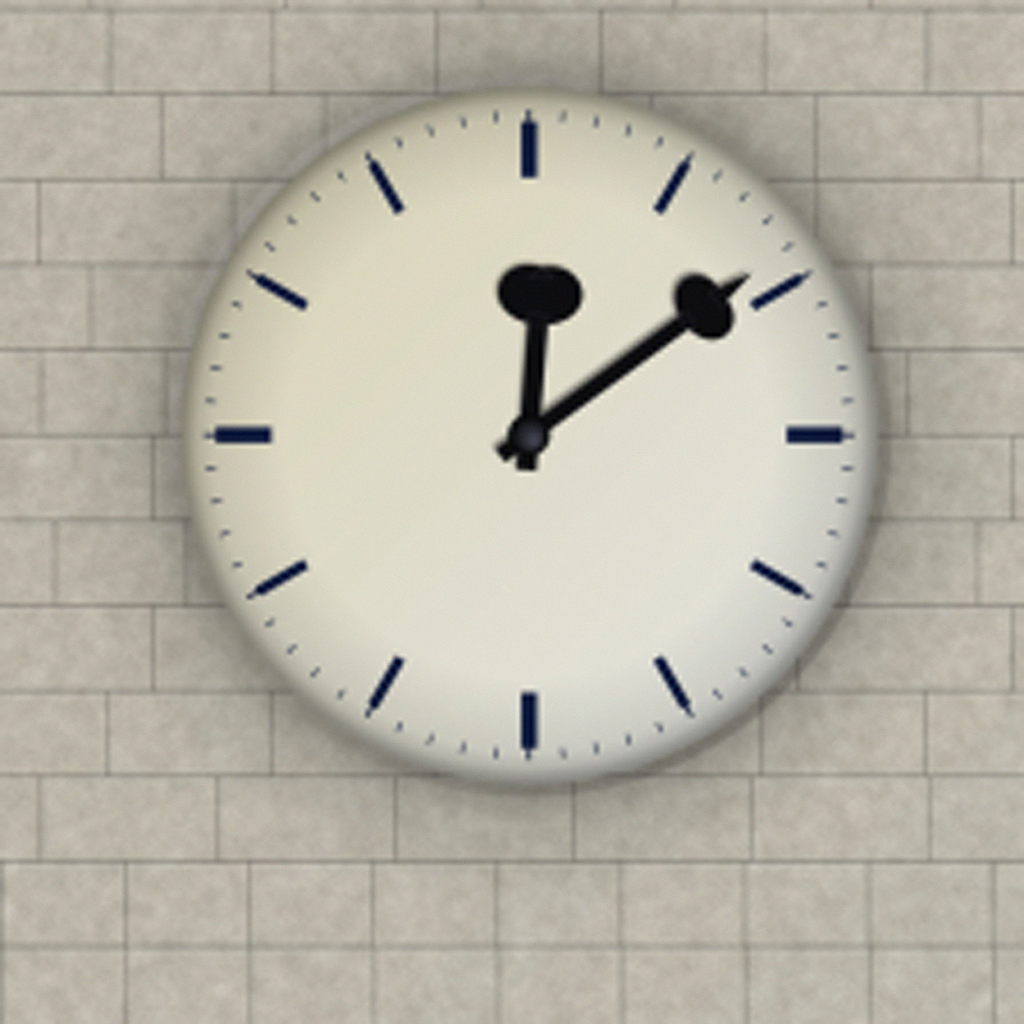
12:09
